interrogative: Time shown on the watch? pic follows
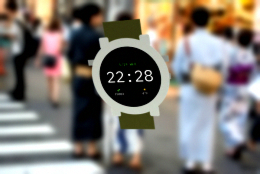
22:28
